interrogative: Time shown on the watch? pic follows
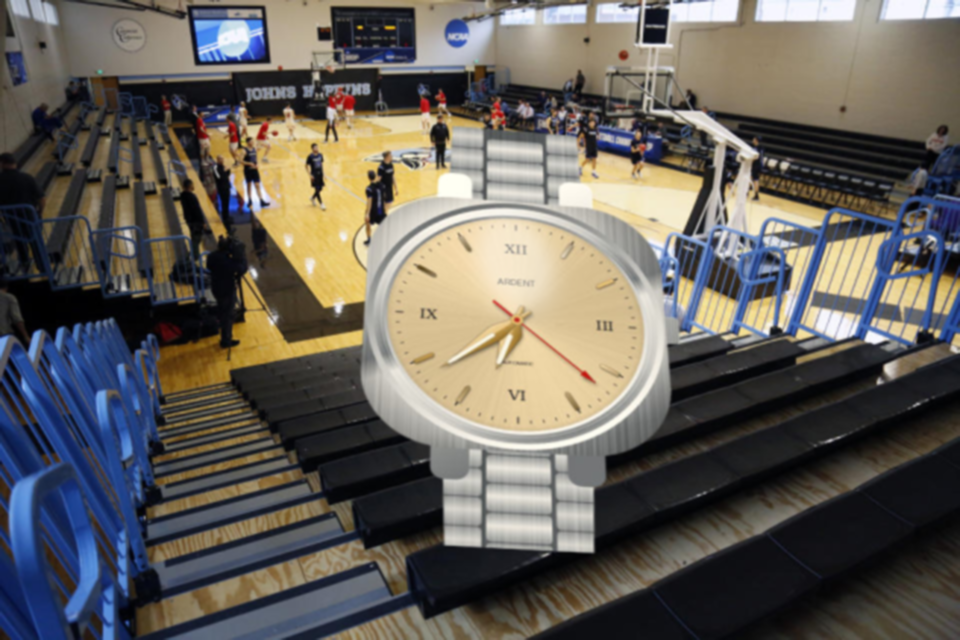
6:38:22
